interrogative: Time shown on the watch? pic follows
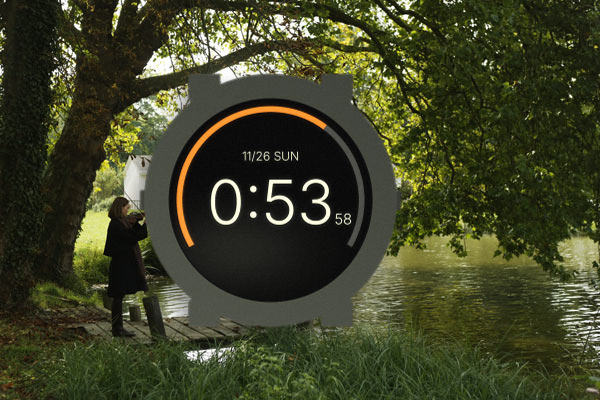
0:53:58
